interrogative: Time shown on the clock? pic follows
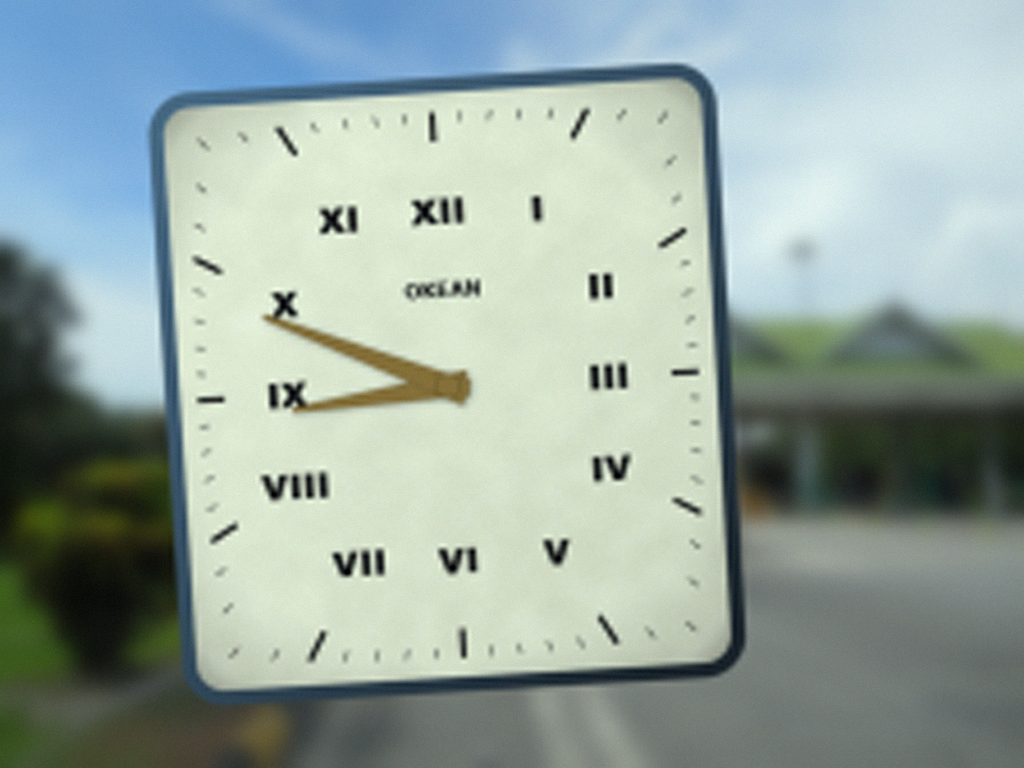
8:49
